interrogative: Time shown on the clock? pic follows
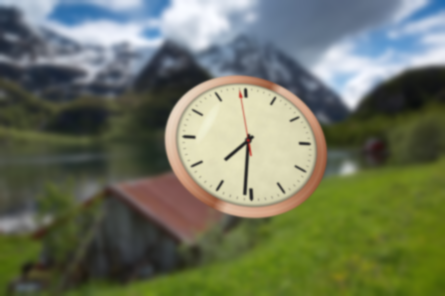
7:30:59
